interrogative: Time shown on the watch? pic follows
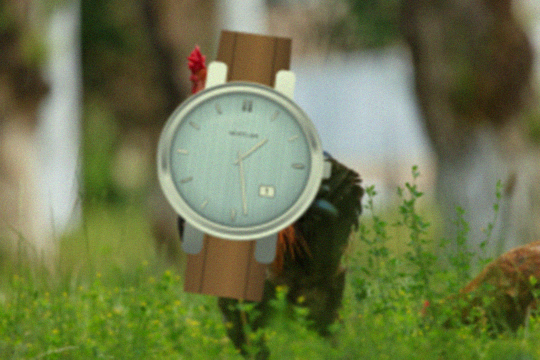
1:28
